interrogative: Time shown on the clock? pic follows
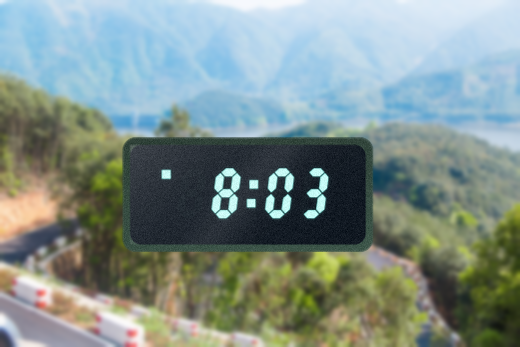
8:03
